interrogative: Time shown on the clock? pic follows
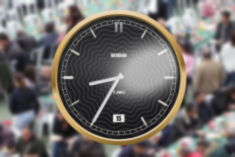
8:35
